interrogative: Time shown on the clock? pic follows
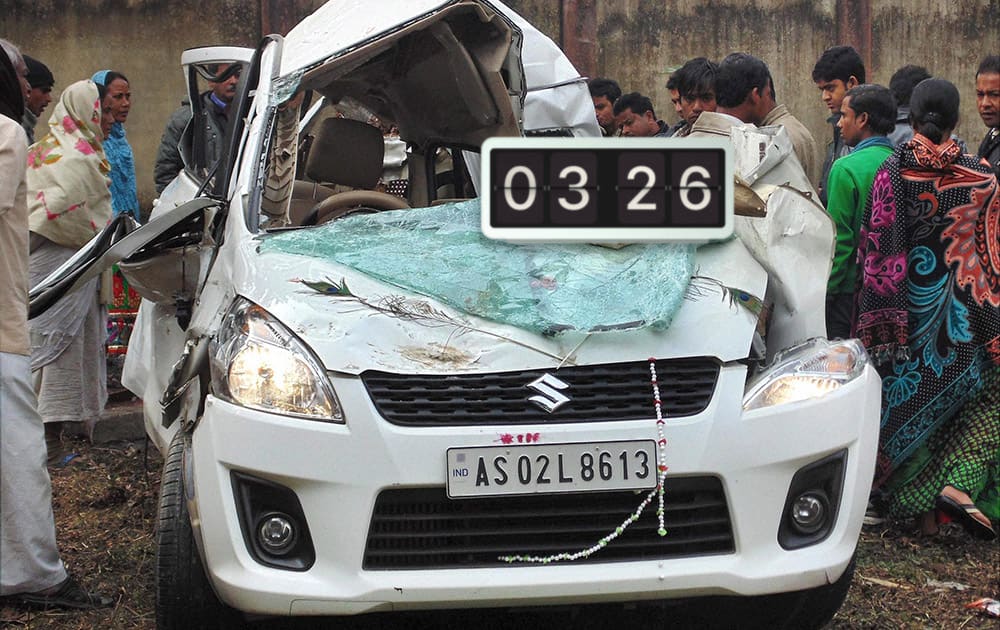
3:26
